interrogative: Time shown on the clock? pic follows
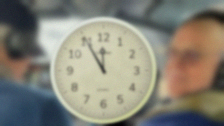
11:55
